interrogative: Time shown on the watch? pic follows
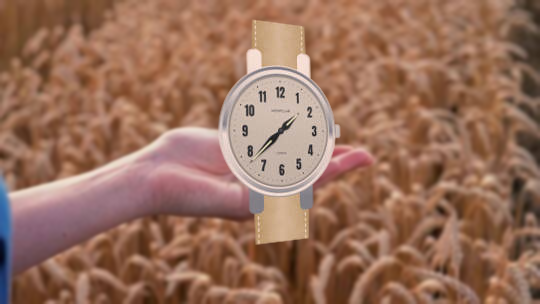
1:38
